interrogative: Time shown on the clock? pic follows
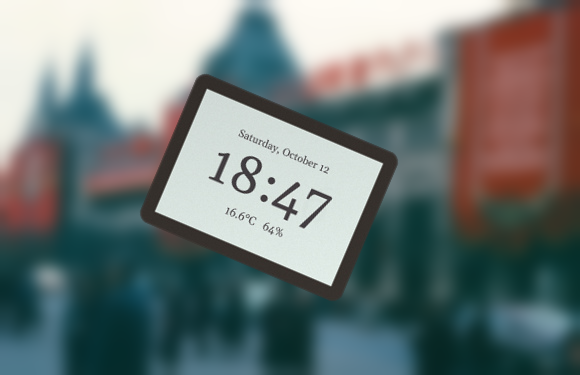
18:47
